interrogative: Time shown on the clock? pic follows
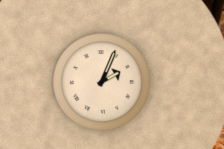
2:04
